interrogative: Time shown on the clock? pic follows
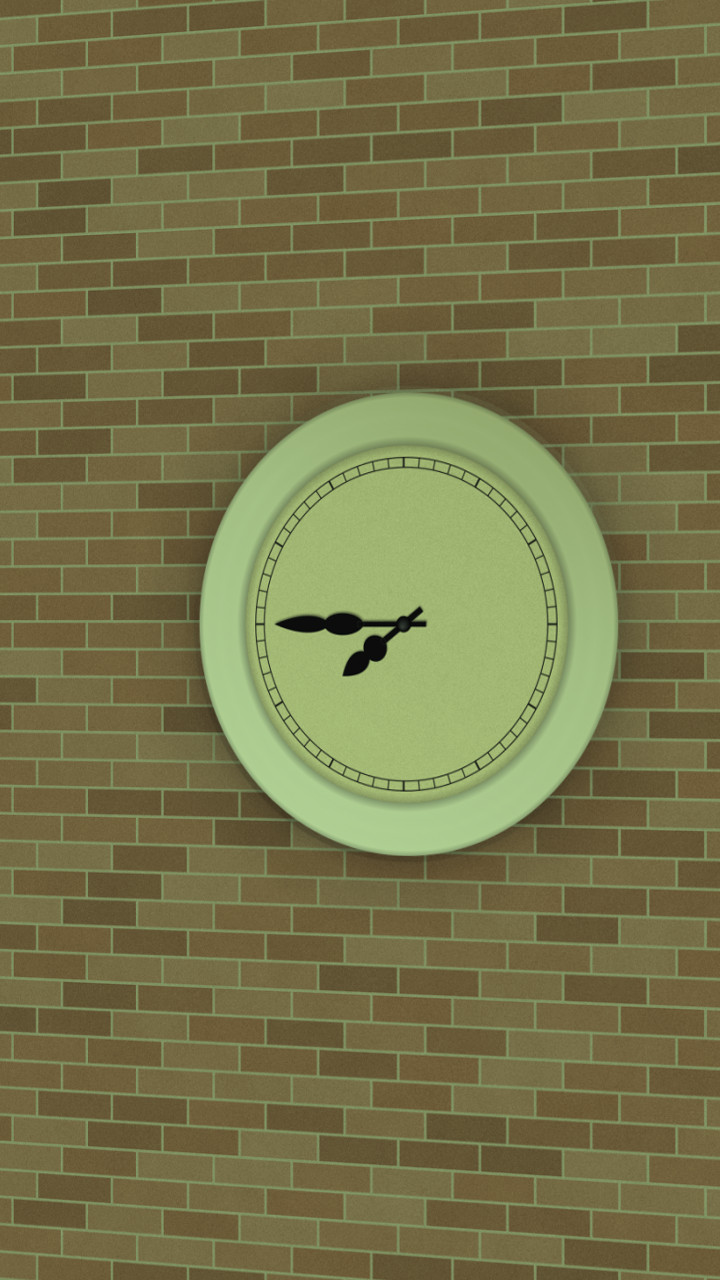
7:45
